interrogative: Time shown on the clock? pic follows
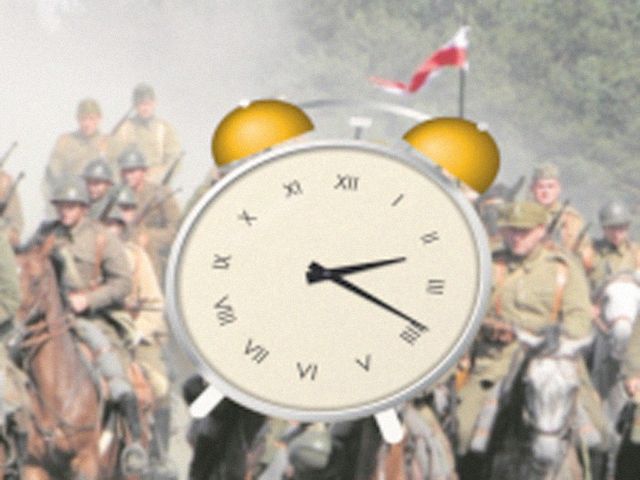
2:19
